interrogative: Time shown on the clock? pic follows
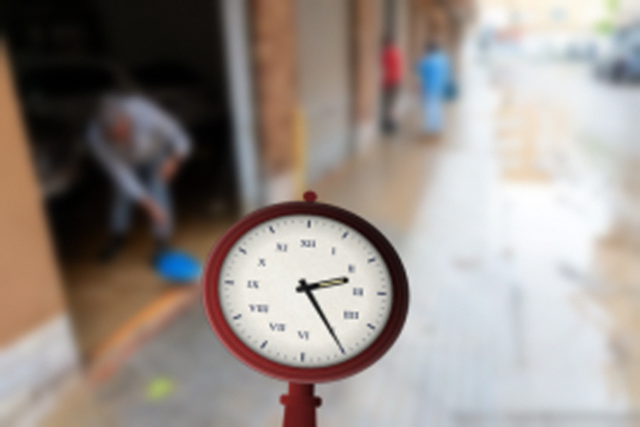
2:25
